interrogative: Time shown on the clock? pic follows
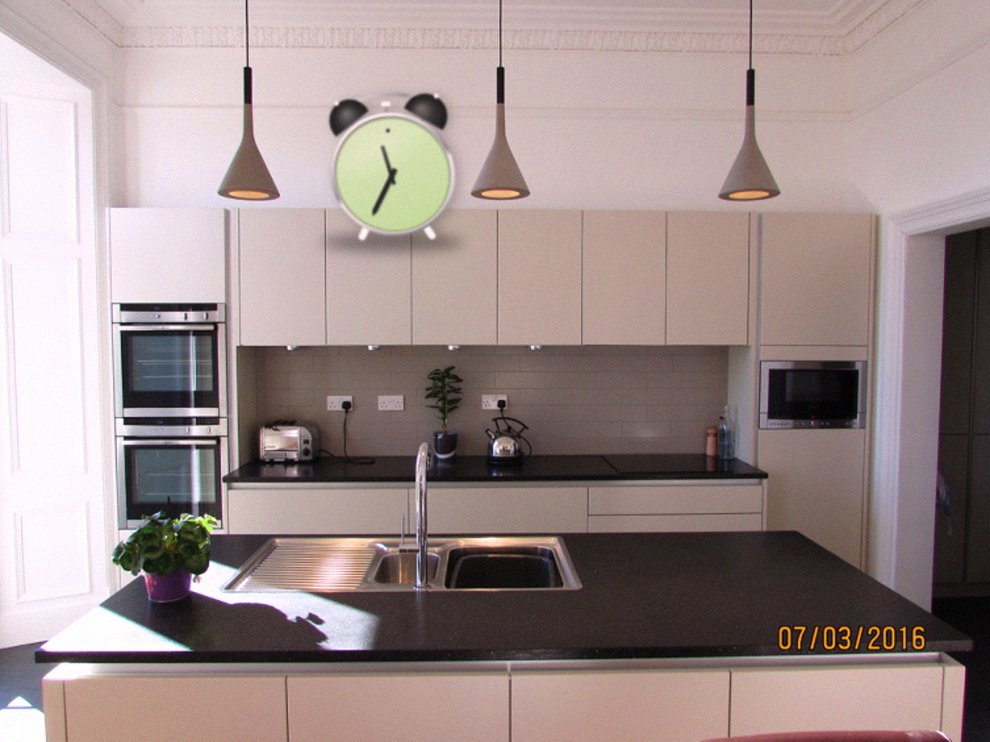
11:35
